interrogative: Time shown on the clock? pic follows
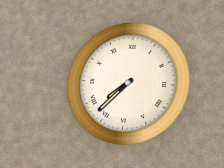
7:37
